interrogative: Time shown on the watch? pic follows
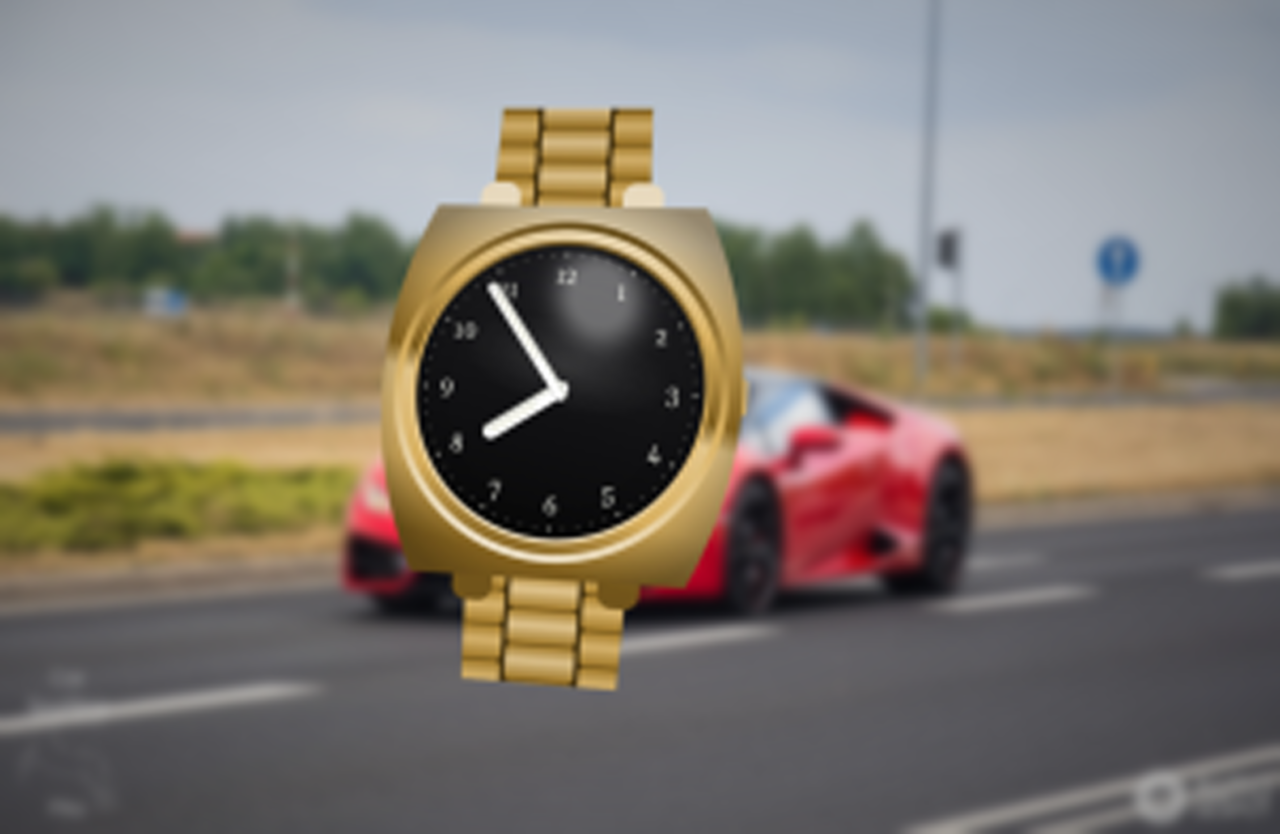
7:54
